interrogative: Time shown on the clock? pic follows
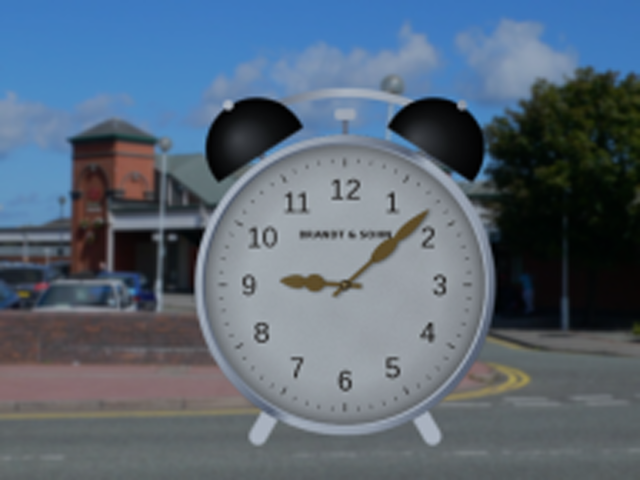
9:08
